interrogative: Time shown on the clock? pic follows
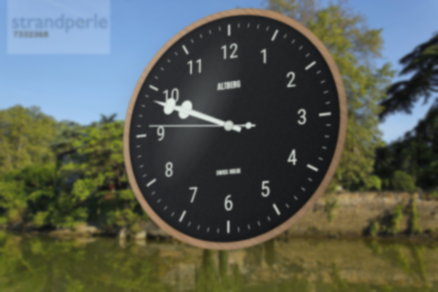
9:48:46
